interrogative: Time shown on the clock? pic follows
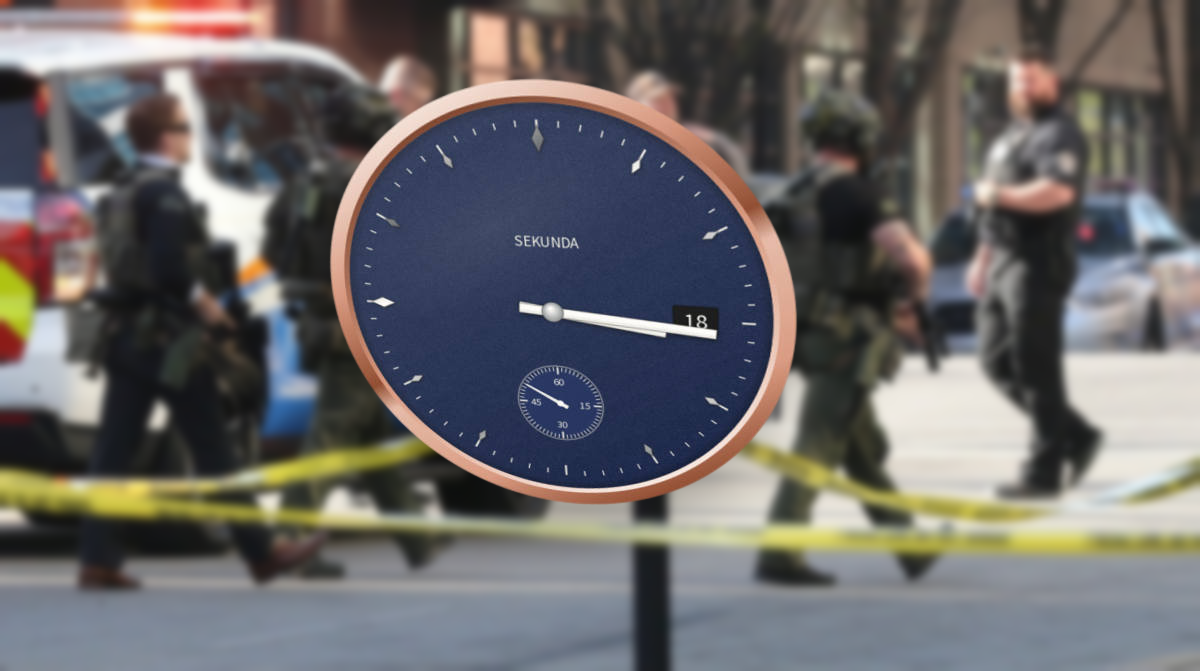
3:15:50
